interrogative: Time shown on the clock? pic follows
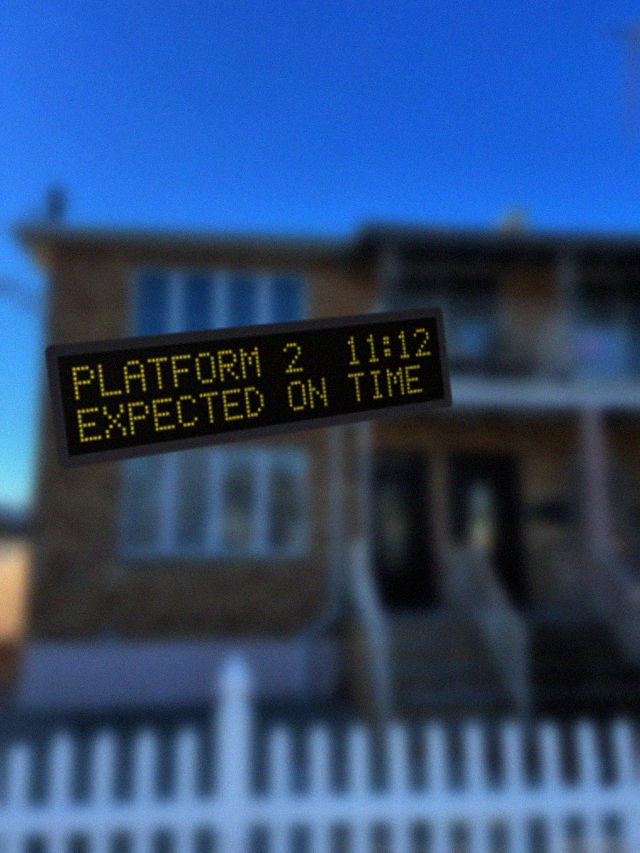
11:12
